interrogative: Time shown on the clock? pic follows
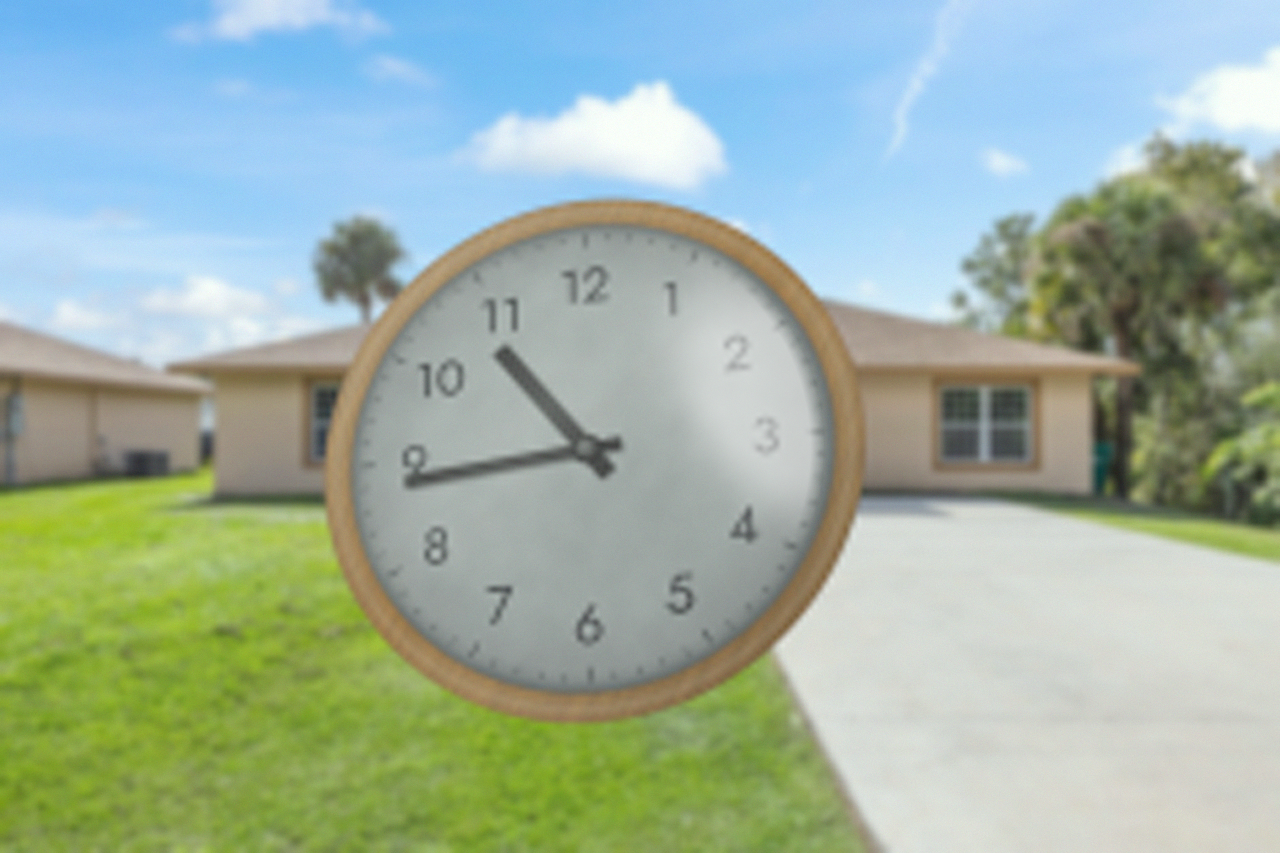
10:44
